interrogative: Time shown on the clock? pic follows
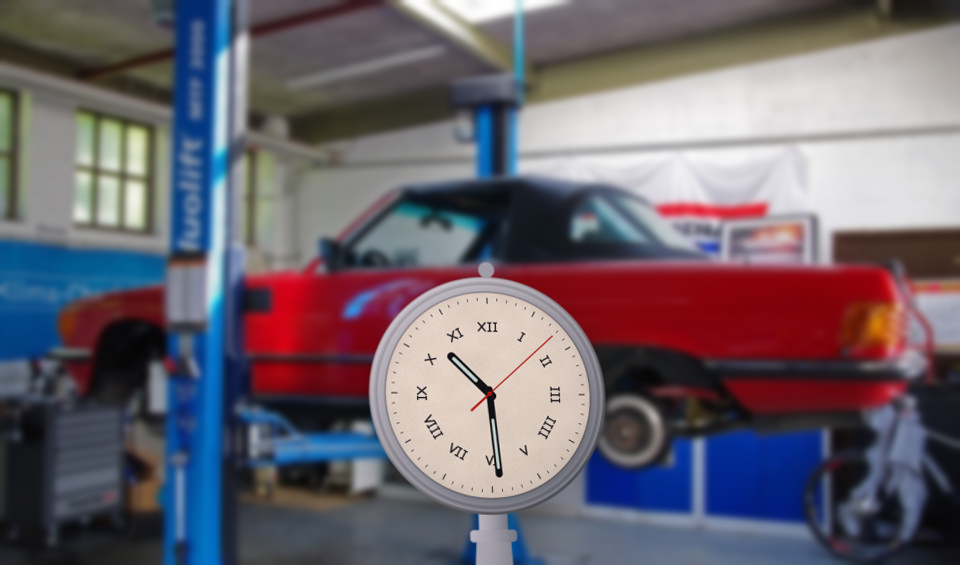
10:29:08
